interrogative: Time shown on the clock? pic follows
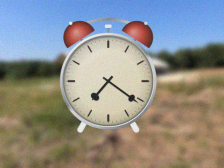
7:21
